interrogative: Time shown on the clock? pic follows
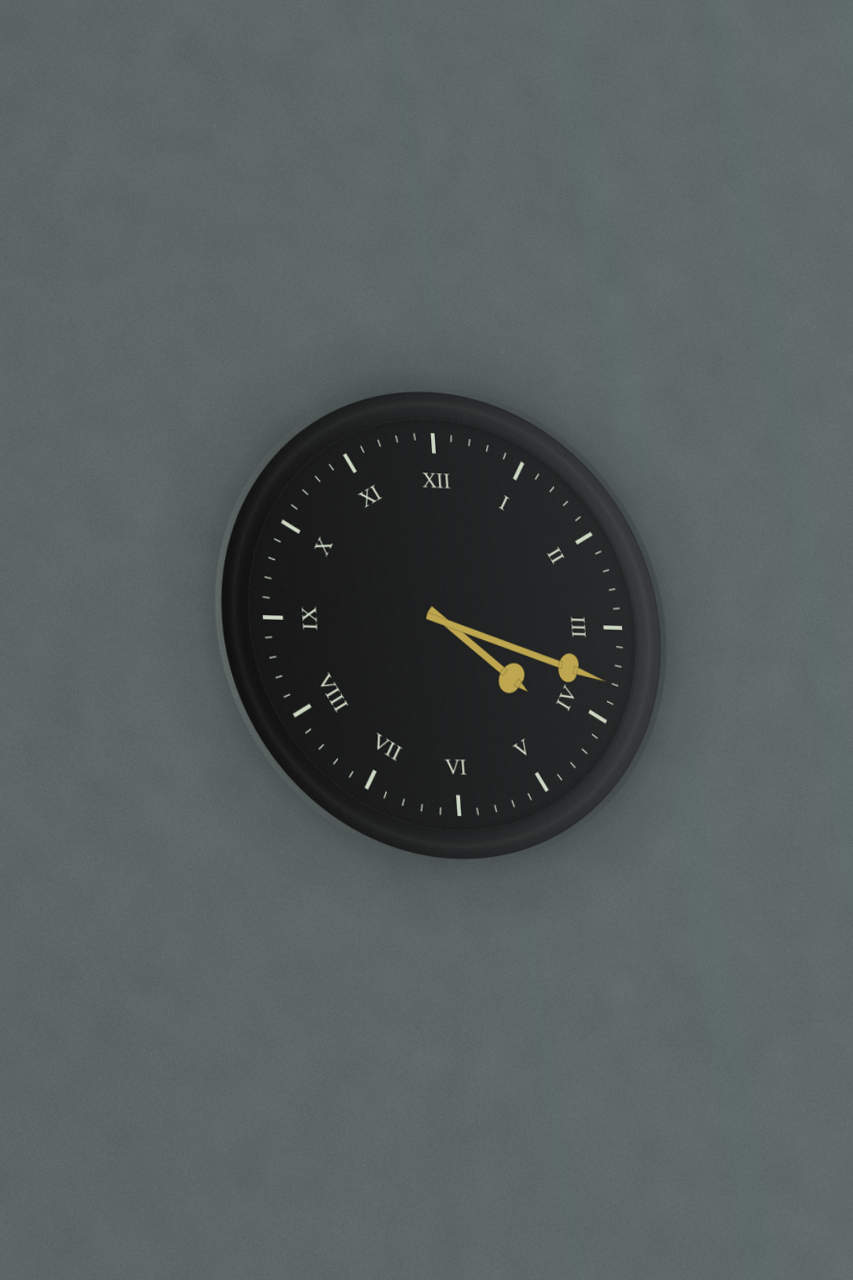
4:18
